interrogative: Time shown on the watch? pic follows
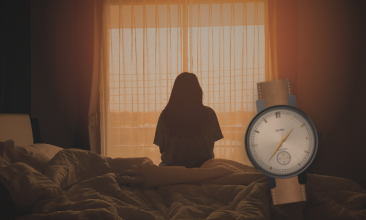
1:37
